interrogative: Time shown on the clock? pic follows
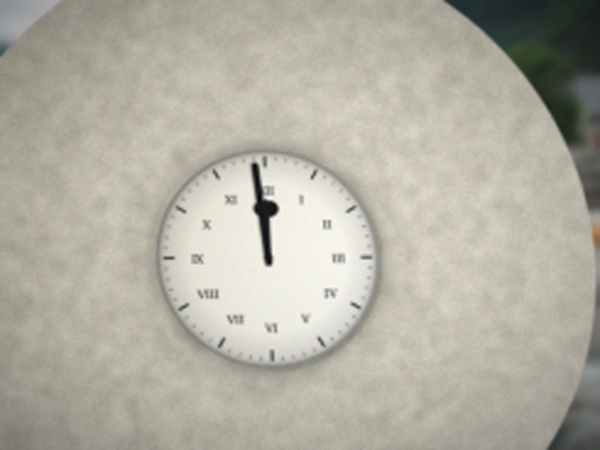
11:59
